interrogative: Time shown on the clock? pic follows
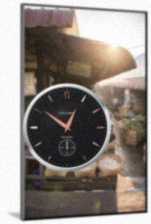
12:51
